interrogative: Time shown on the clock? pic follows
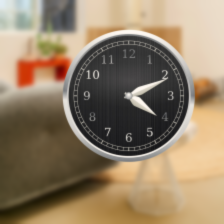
4:11
